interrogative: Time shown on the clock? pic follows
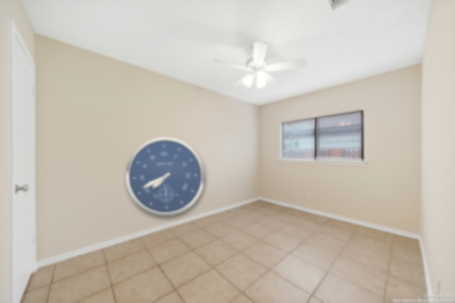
7:41
